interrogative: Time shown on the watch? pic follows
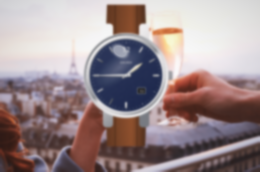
1:45
